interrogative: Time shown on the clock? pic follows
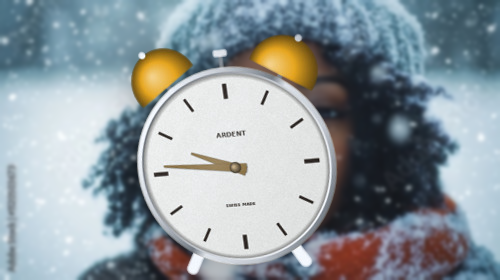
9:46
